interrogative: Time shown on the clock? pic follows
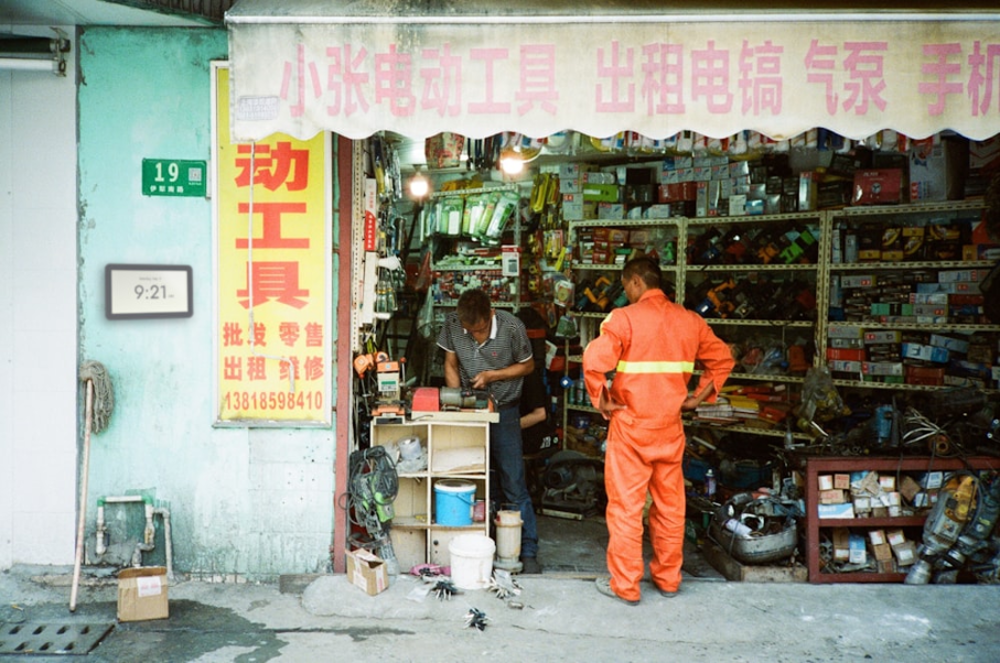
9:21
